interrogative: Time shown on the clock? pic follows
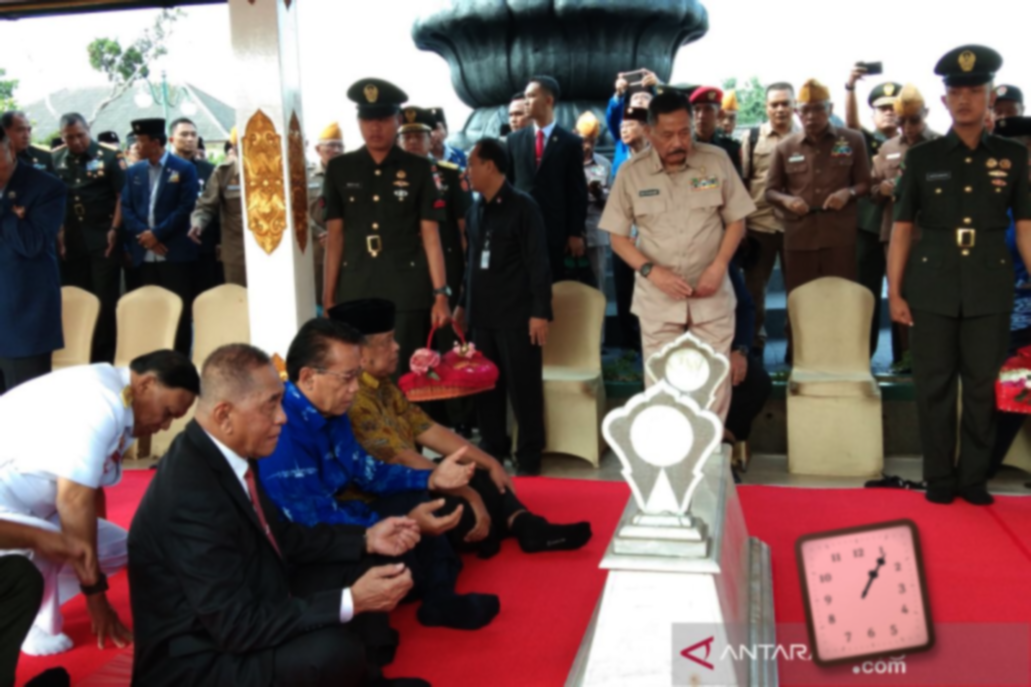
1:06
